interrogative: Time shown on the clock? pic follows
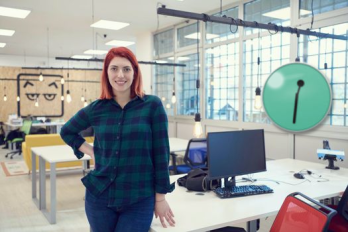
12:31
